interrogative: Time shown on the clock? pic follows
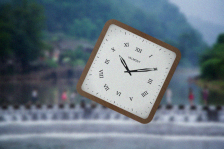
10:10
